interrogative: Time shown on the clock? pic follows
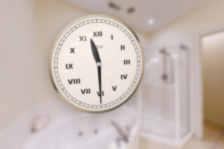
11:30
